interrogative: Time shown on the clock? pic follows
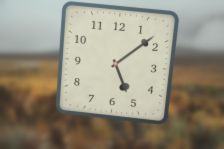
5:08
